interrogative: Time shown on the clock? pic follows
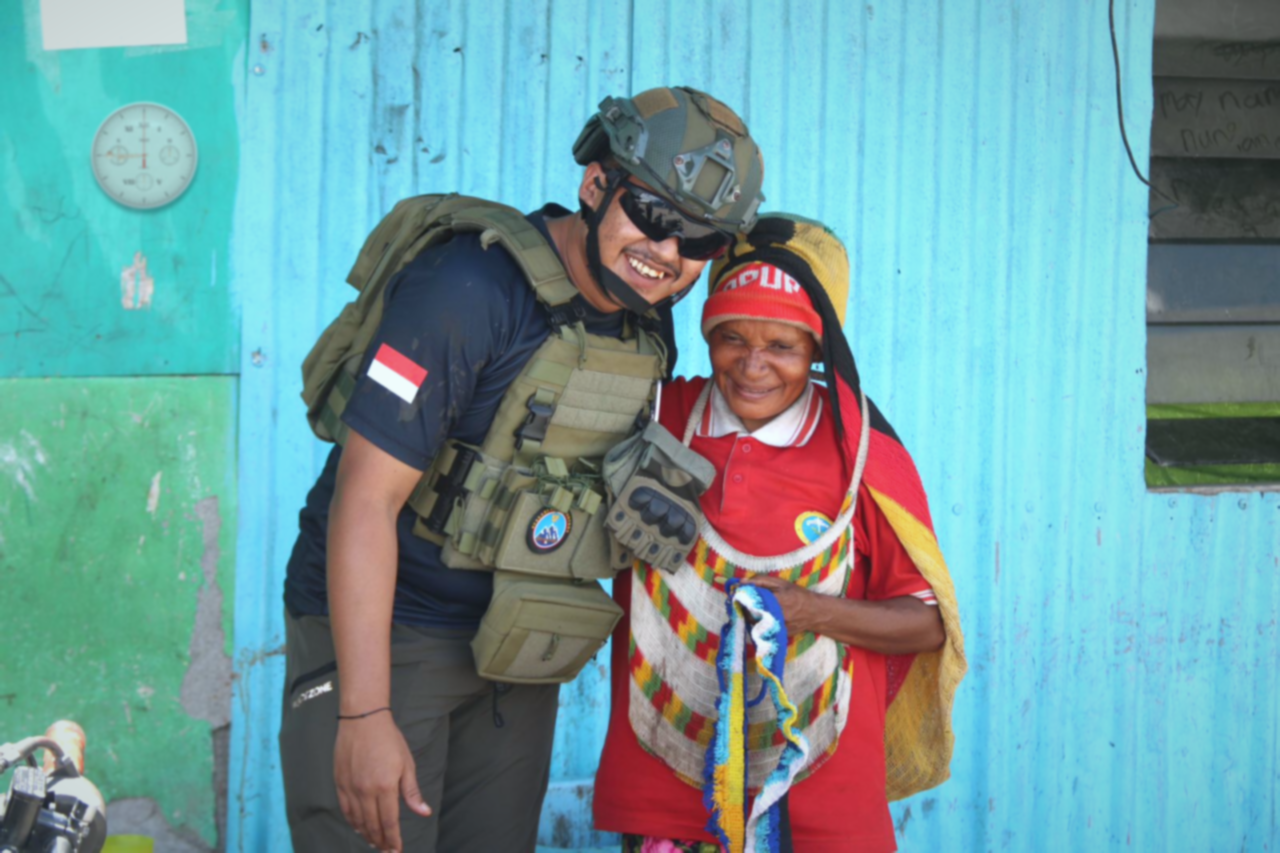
8:45
